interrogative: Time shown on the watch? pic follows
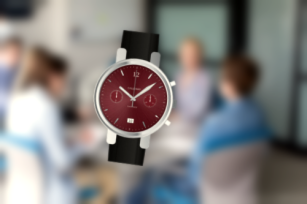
10:08
